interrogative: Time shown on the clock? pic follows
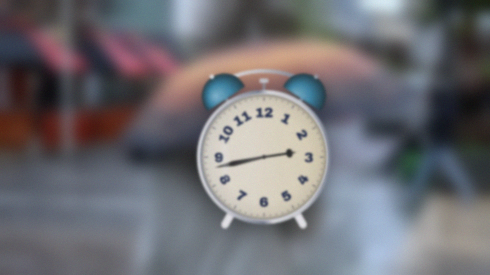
2:43
